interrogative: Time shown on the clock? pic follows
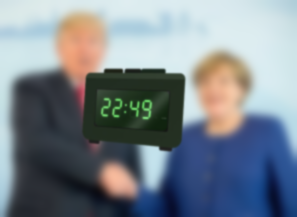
22:49
